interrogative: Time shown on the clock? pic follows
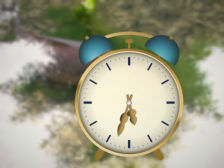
5:33
